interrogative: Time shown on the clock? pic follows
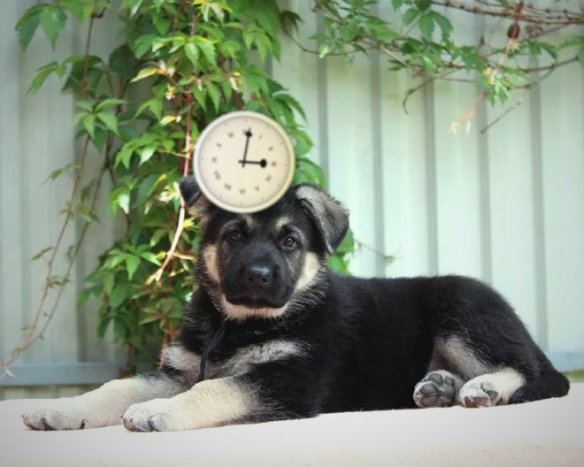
3:01
